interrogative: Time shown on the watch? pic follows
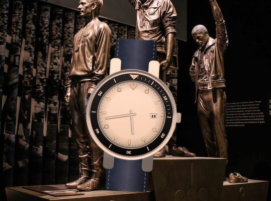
5:43
